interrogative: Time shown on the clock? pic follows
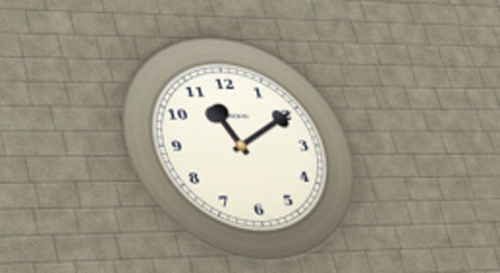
11:10
